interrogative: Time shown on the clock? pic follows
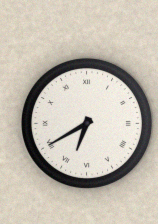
6:40
